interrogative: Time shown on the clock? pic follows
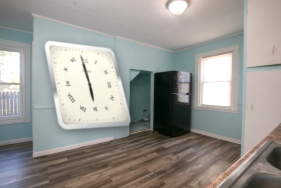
5:59
